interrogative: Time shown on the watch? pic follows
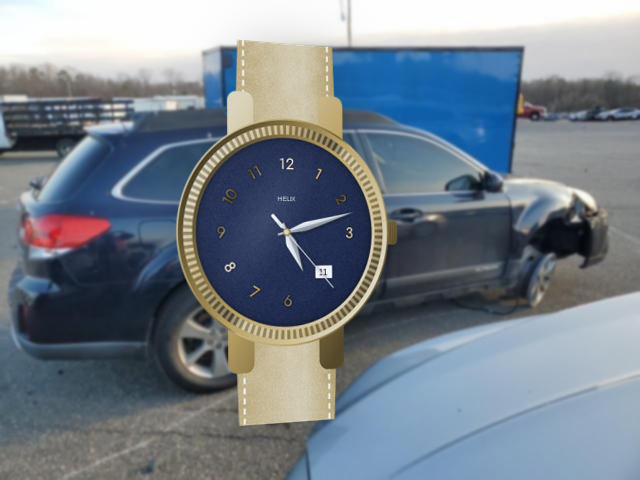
5:12:23
